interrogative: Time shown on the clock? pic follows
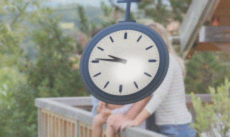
9:46
